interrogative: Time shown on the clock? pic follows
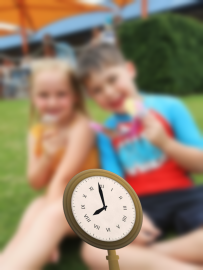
7:59
